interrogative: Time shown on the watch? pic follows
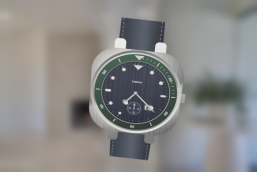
7:22
